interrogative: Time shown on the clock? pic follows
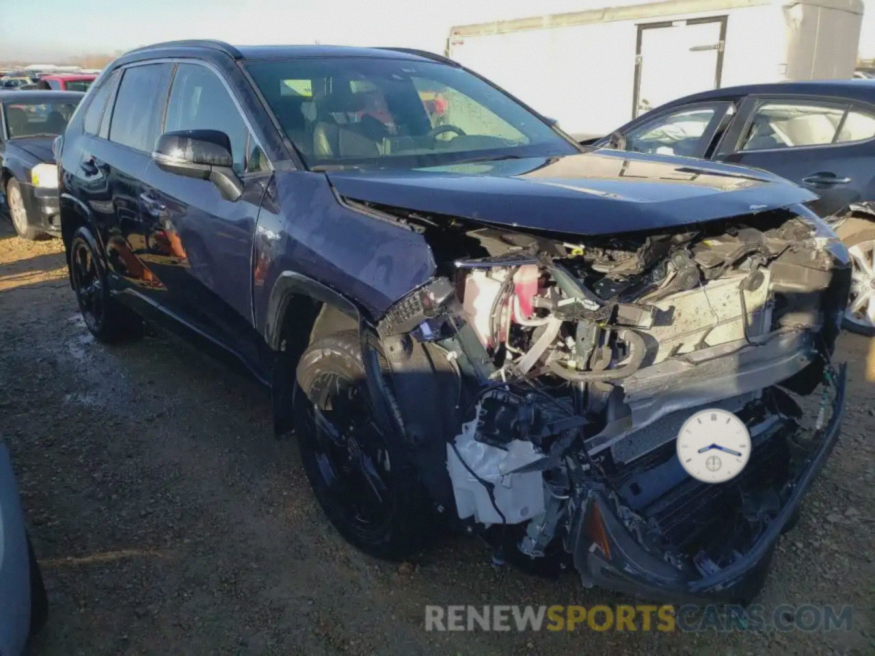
8:18
